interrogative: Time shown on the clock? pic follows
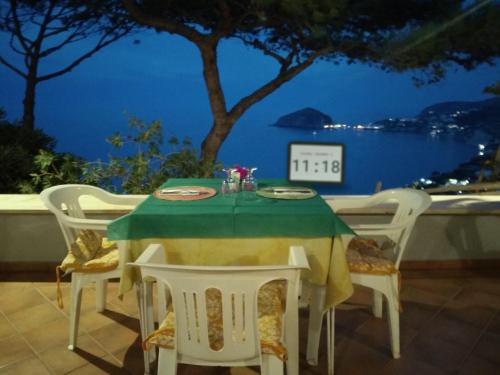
11:18
